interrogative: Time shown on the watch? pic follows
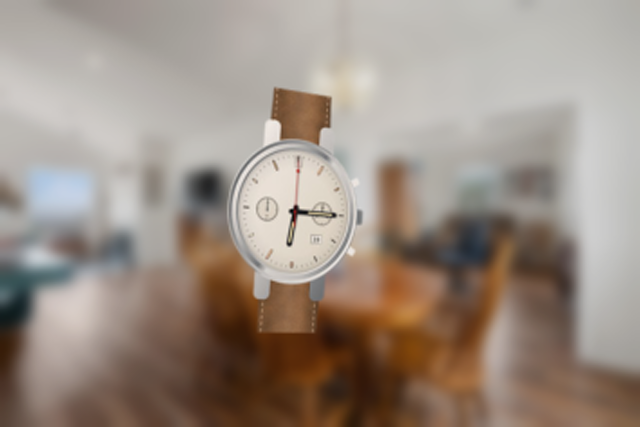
6:15
